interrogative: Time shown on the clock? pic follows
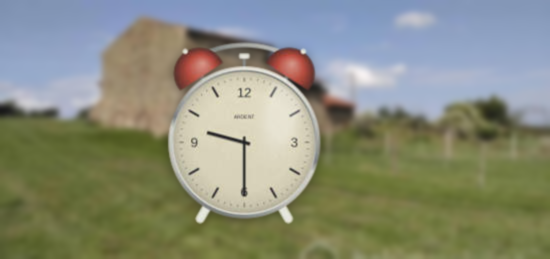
9:30
